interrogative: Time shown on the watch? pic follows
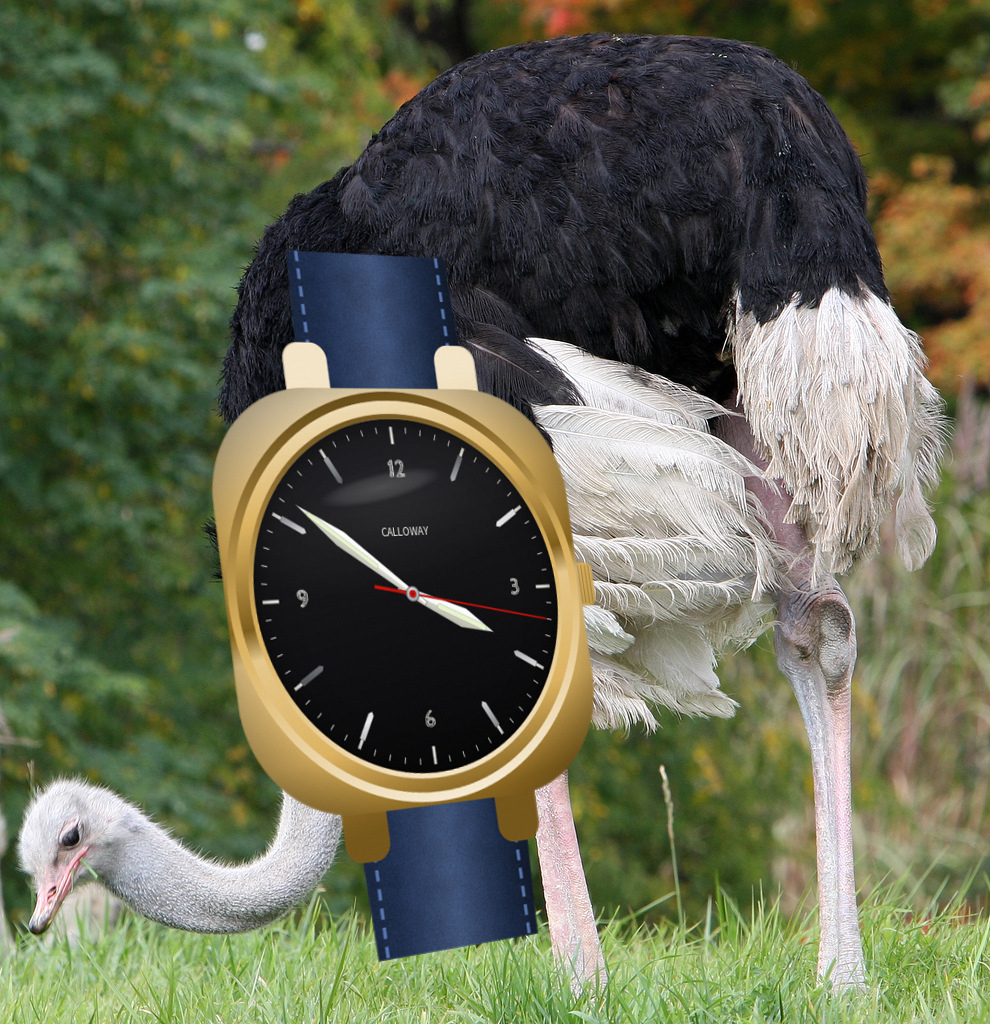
3:51:17
